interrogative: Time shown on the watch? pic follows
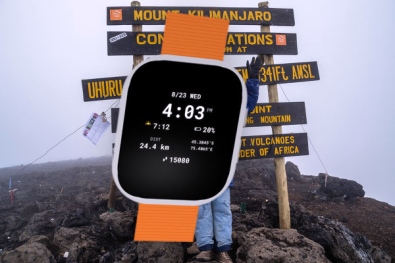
4:03
